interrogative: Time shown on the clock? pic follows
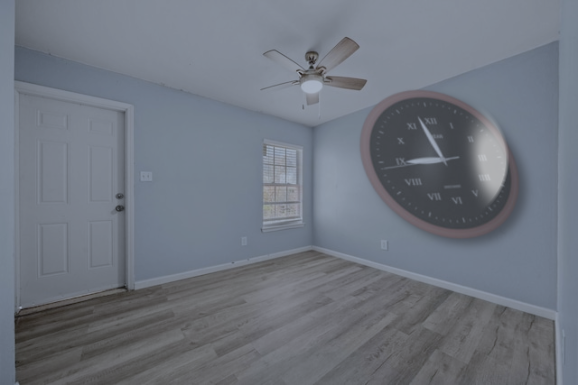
8:57:44
